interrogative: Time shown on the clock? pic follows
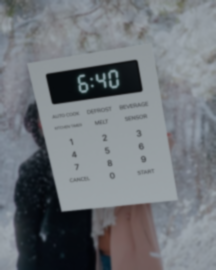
6:40
